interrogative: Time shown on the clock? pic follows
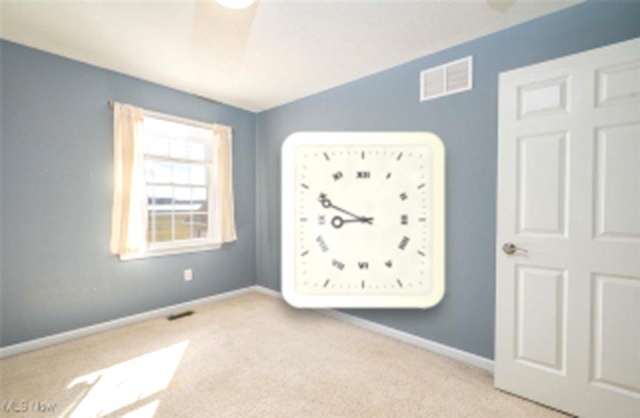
8:49
